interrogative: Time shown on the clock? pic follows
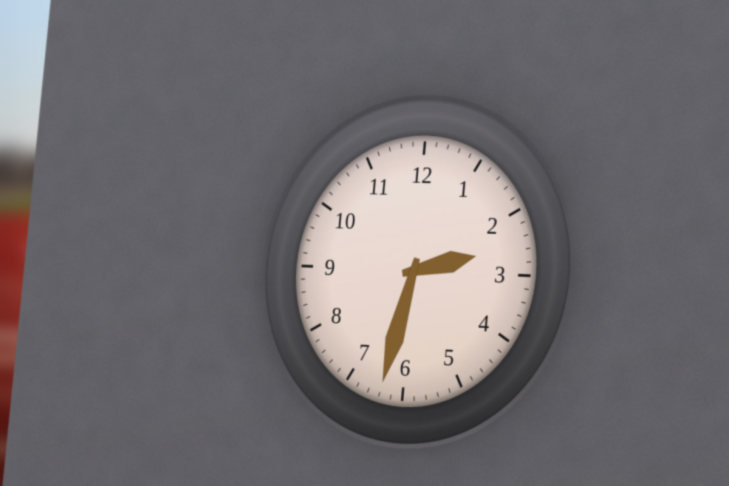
2:32
